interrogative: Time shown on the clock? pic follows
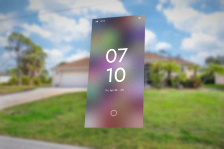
7:10
